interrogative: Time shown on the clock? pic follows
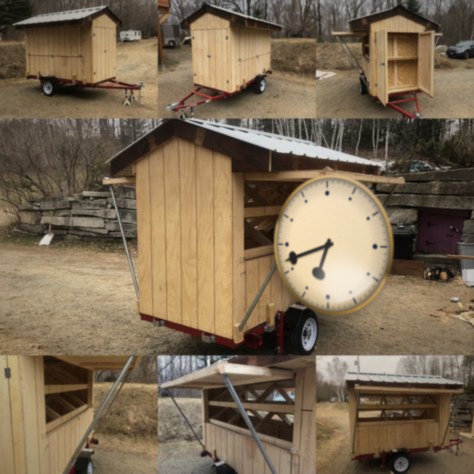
6:42
